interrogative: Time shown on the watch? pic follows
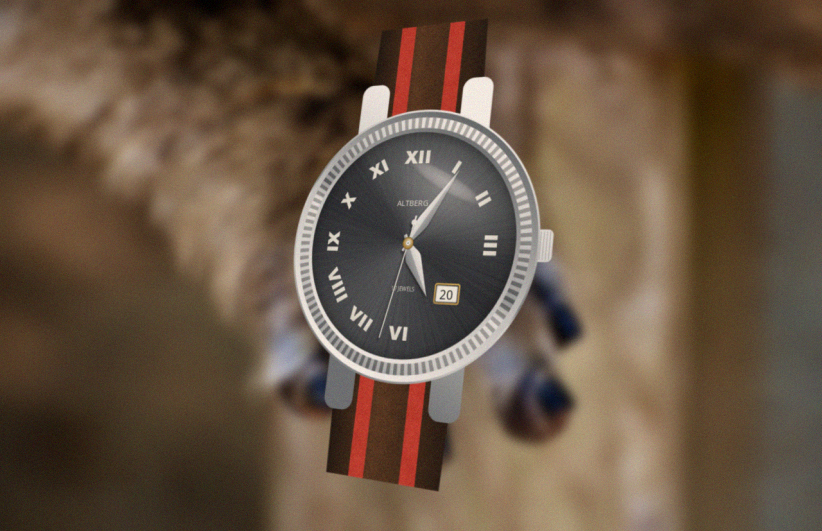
5:05:32
